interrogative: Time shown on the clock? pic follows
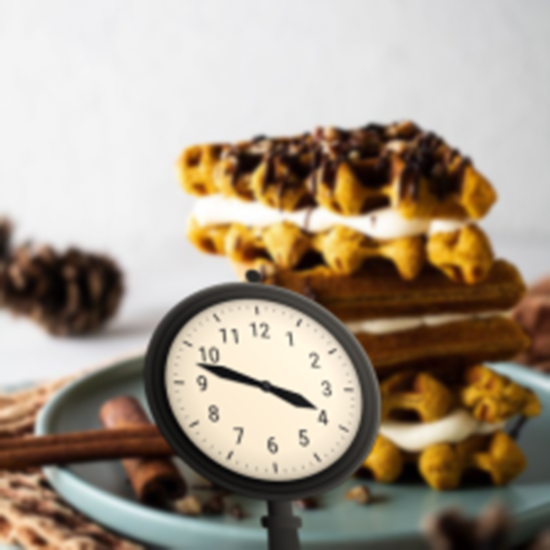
3:48
